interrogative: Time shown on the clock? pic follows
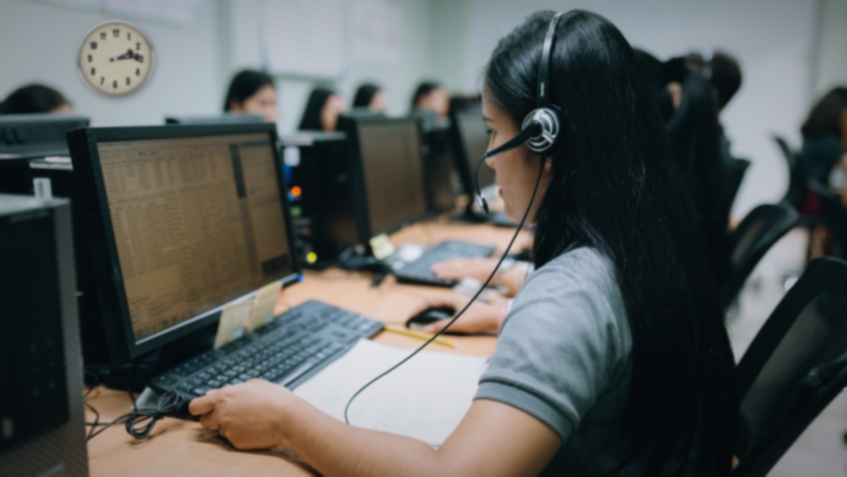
2:14
